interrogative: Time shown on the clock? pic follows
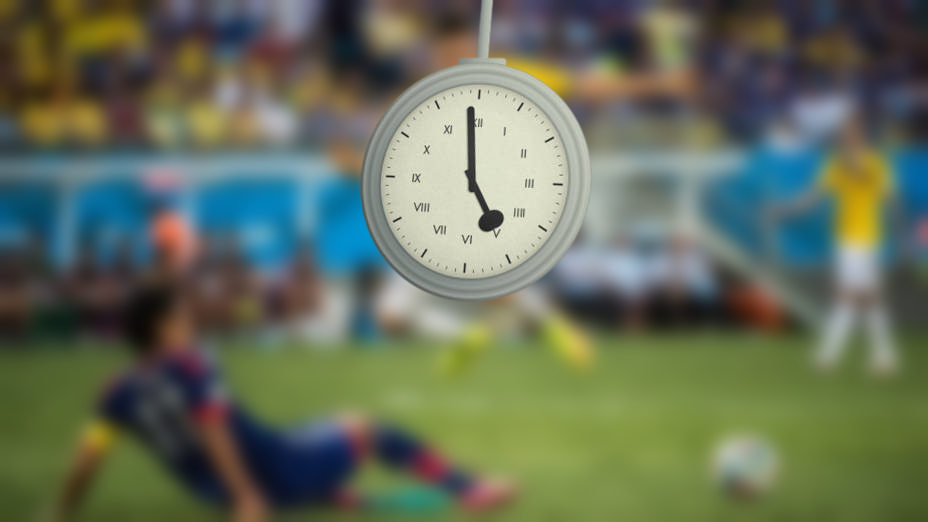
4:59
